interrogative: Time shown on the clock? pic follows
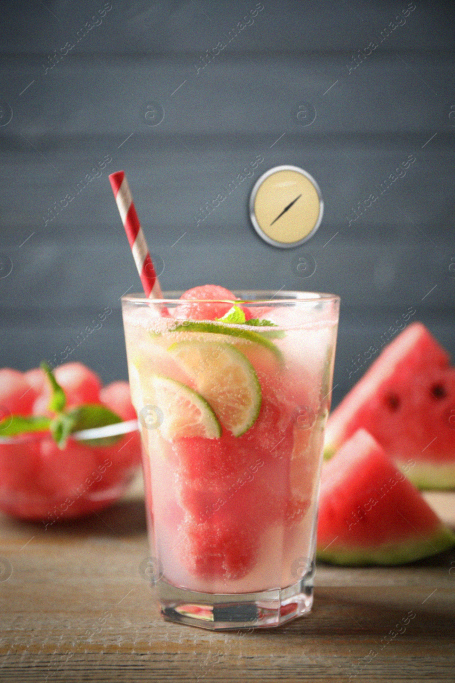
1:38
